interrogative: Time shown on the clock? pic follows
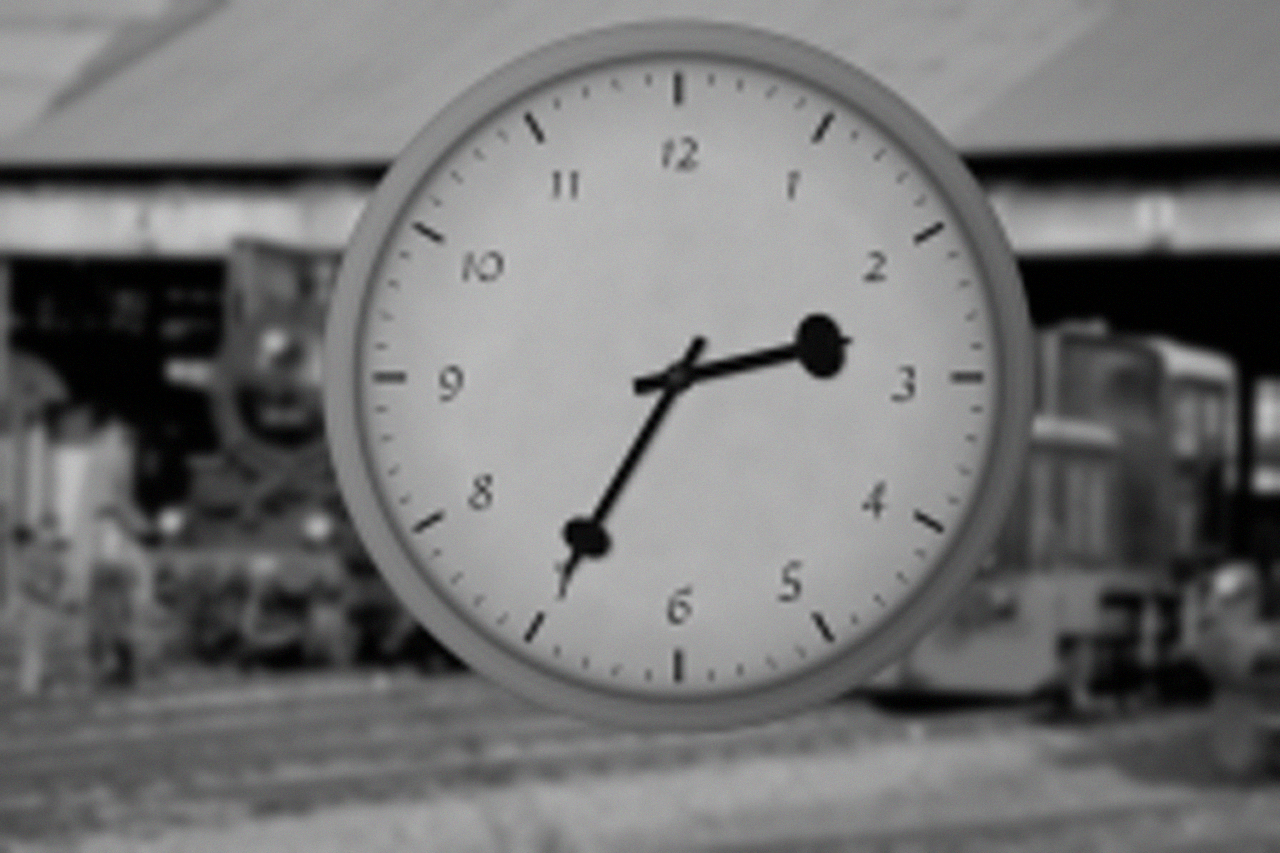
2:35
